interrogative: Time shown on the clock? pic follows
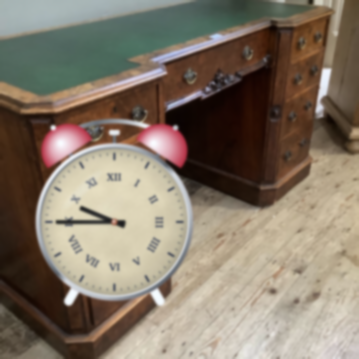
9:45
